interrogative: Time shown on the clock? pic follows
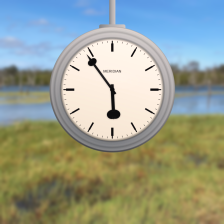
5:54
